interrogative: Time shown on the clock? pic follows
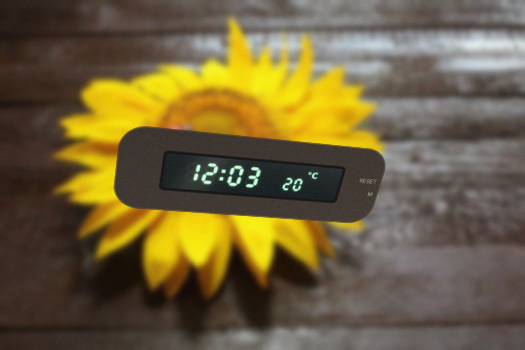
12:03
